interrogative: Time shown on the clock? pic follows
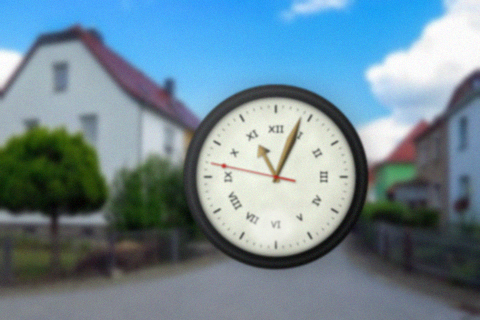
11:03:47
